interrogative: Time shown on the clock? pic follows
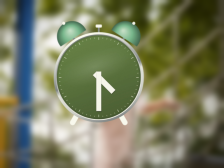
4:30
